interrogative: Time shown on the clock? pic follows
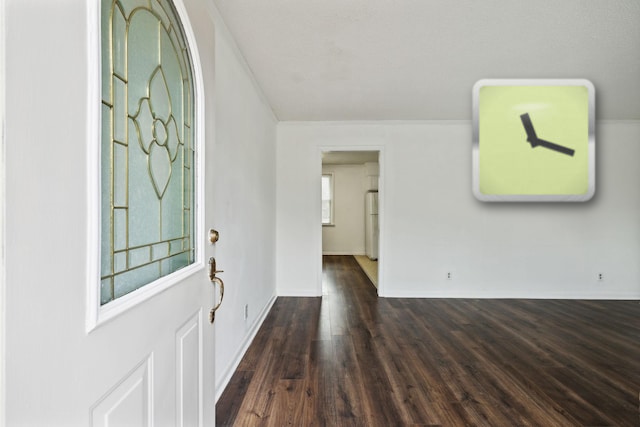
11:18
